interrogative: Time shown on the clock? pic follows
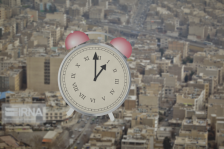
12:59
